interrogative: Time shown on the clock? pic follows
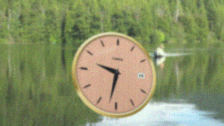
9:32
